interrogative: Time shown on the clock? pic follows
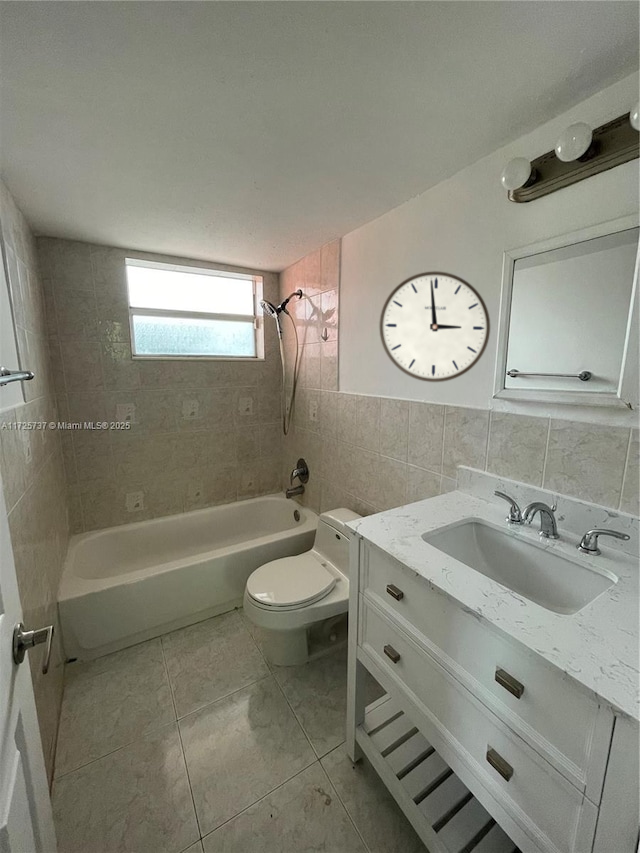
2:59
